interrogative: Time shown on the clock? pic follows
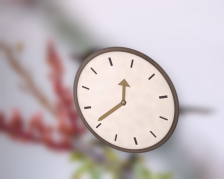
12:41
